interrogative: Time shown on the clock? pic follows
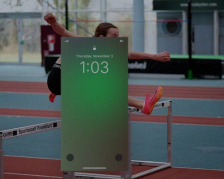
1:03
